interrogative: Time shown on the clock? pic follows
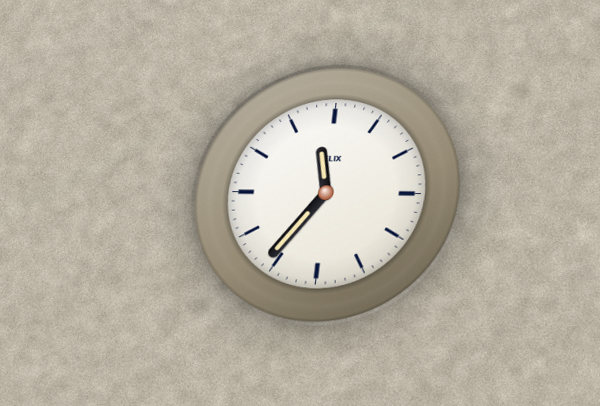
11:36
